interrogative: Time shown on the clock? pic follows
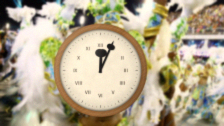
12:04
